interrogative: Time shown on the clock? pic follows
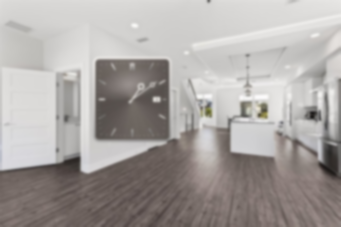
1:09
